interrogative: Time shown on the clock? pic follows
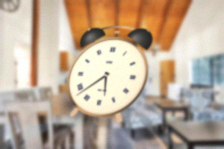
5:38
